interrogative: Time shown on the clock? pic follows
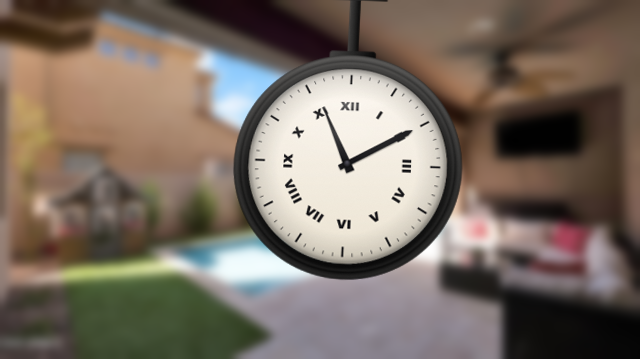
11:10
